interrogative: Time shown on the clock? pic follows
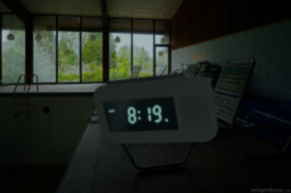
8:19
